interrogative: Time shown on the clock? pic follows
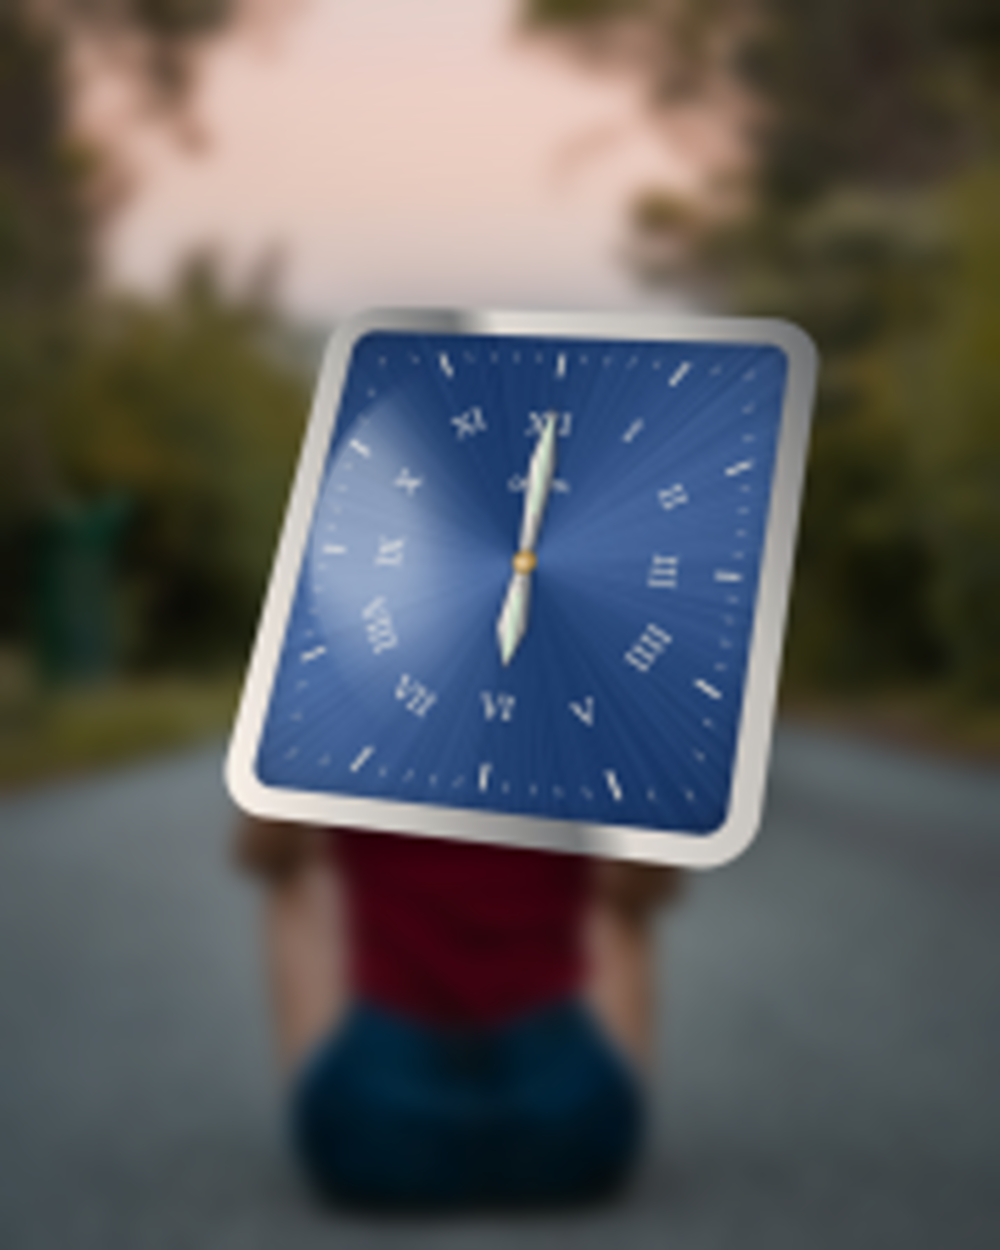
6:00
